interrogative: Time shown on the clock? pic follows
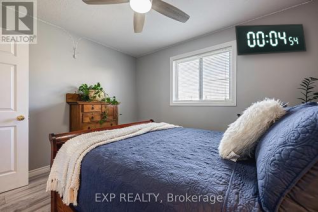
0:04:54
